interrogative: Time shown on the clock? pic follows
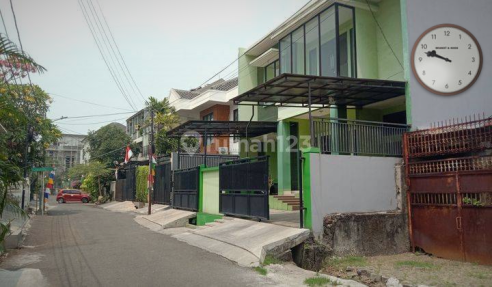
9:48
